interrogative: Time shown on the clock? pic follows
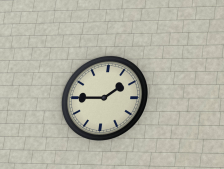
1:45
